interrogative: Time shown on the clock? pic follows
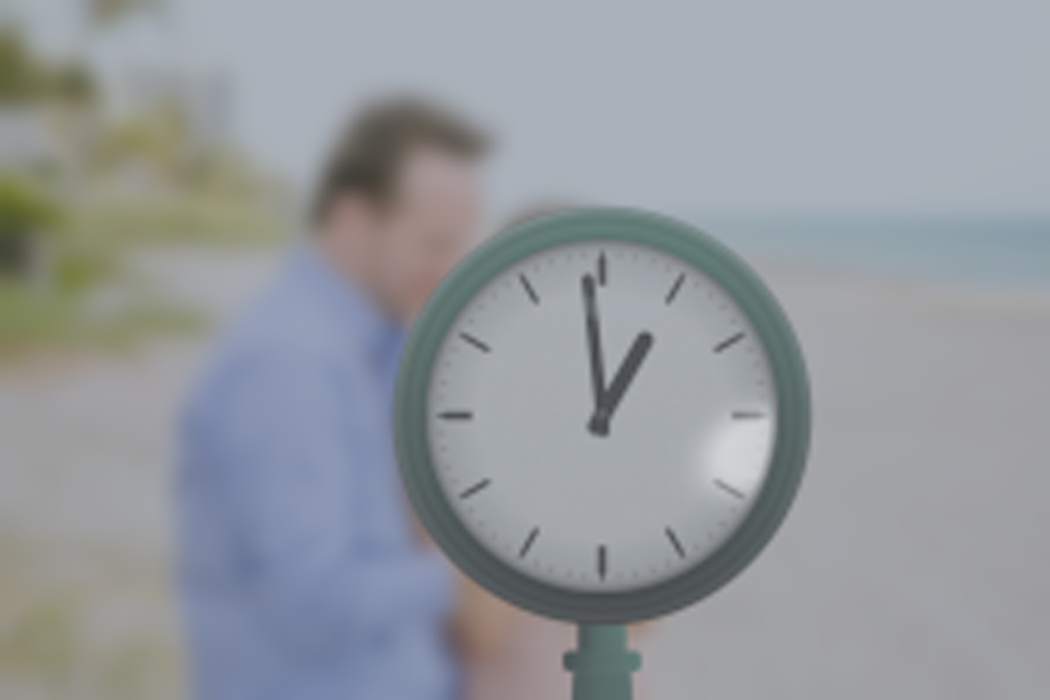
12:59
